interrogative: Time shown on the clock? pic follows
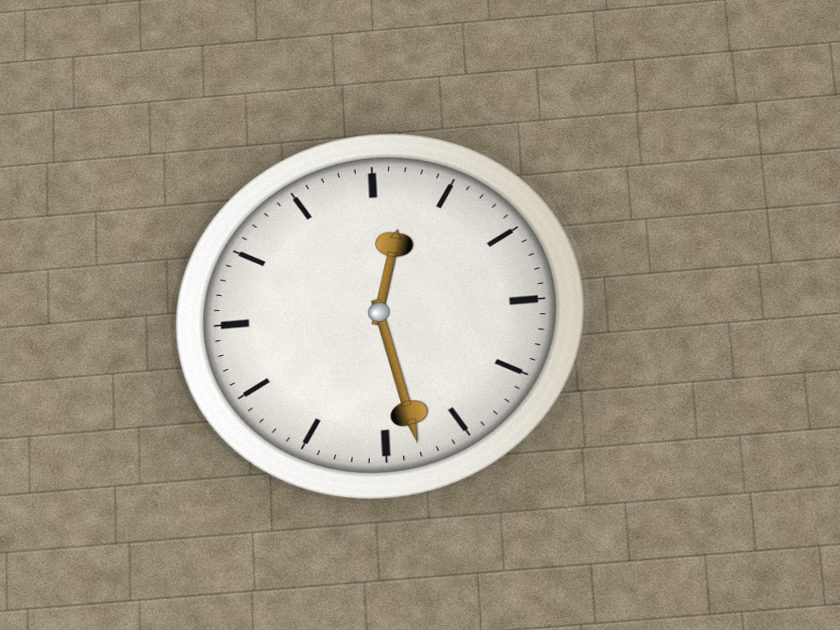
12:28
